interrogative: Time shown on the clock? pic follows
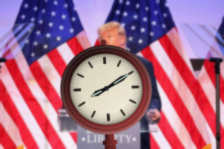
8:10
